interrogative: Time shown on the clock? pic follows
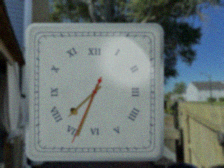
7:33:34
